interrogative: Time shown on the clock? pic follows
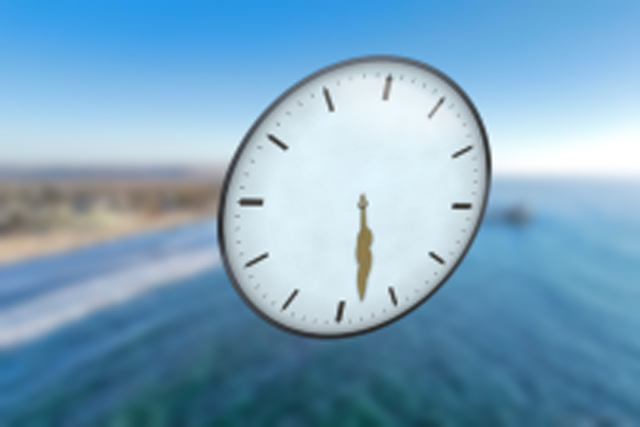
5:28
